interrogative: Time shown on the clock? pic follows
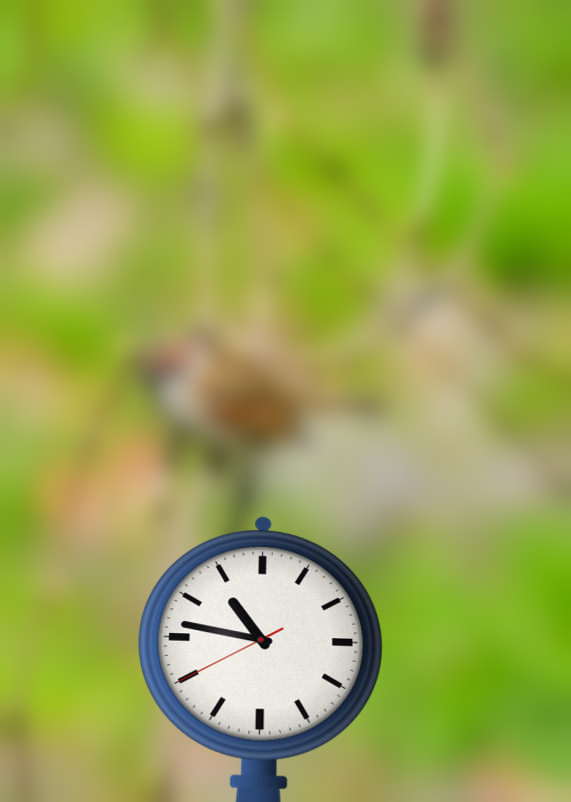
10:46:40
